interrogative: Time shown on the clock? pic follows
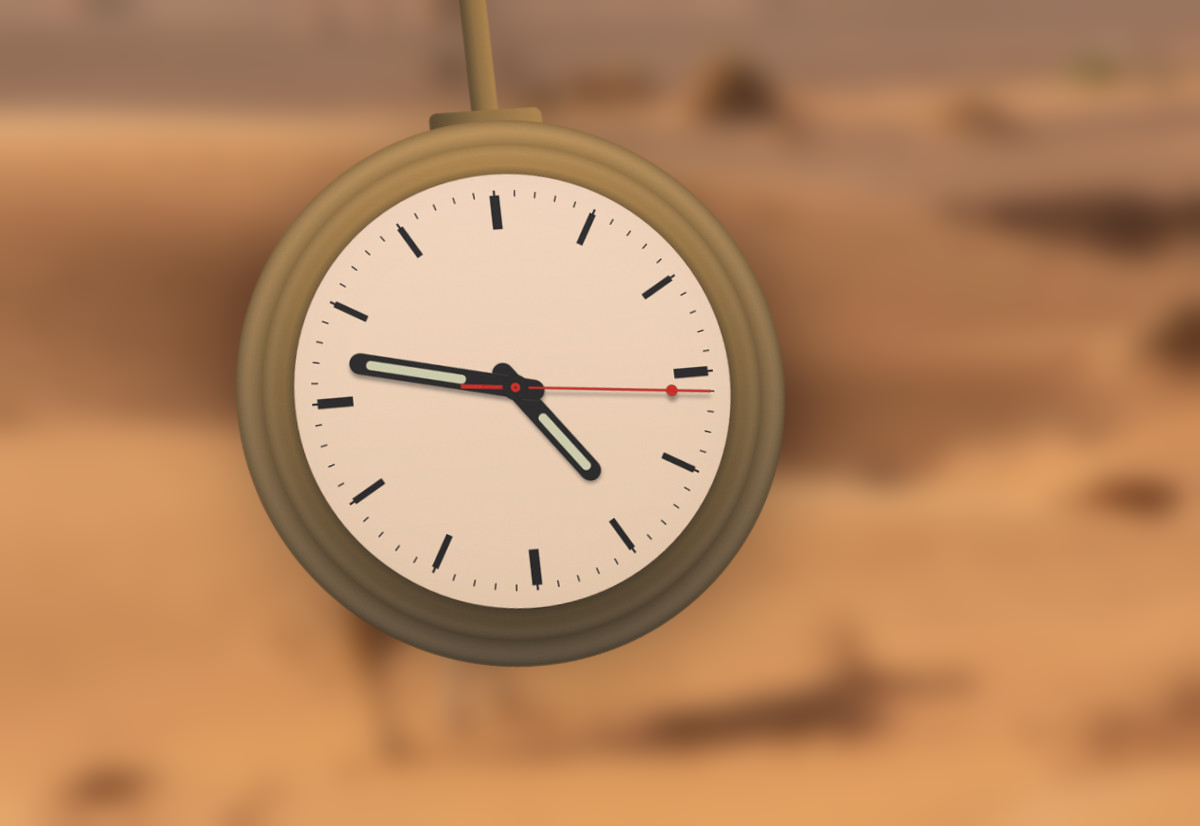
4:47:16
